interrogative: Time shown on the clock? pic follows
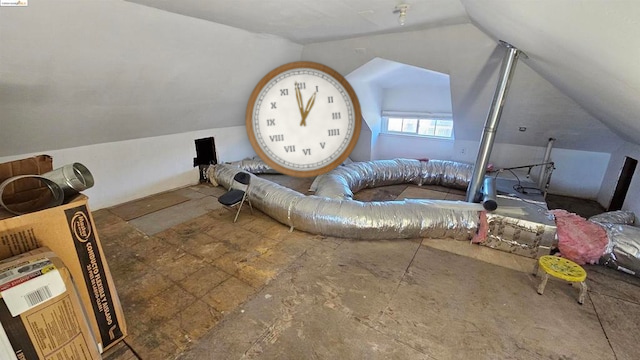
12:59
